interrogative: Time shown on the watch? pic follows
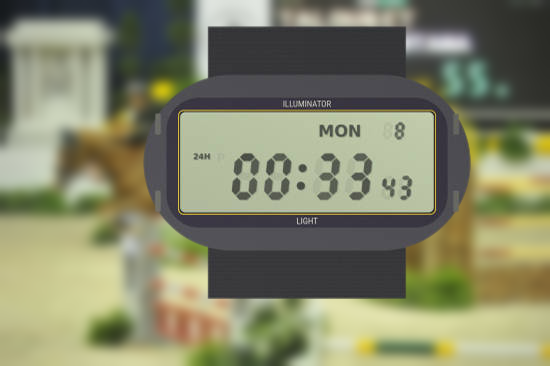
0:33:43
